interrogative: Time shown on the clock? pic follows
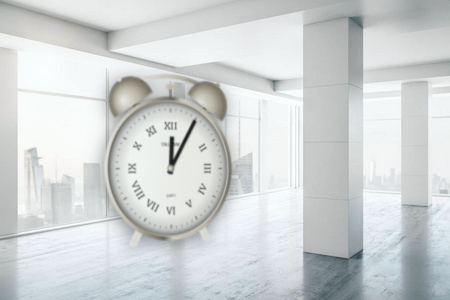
12:05
